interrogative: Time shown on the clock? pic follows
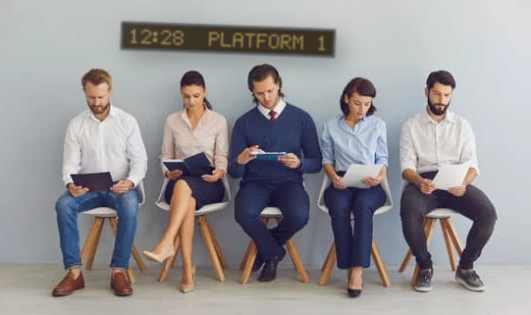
12:28
